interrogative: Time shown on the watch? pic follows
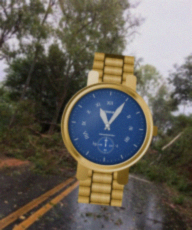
11:05
